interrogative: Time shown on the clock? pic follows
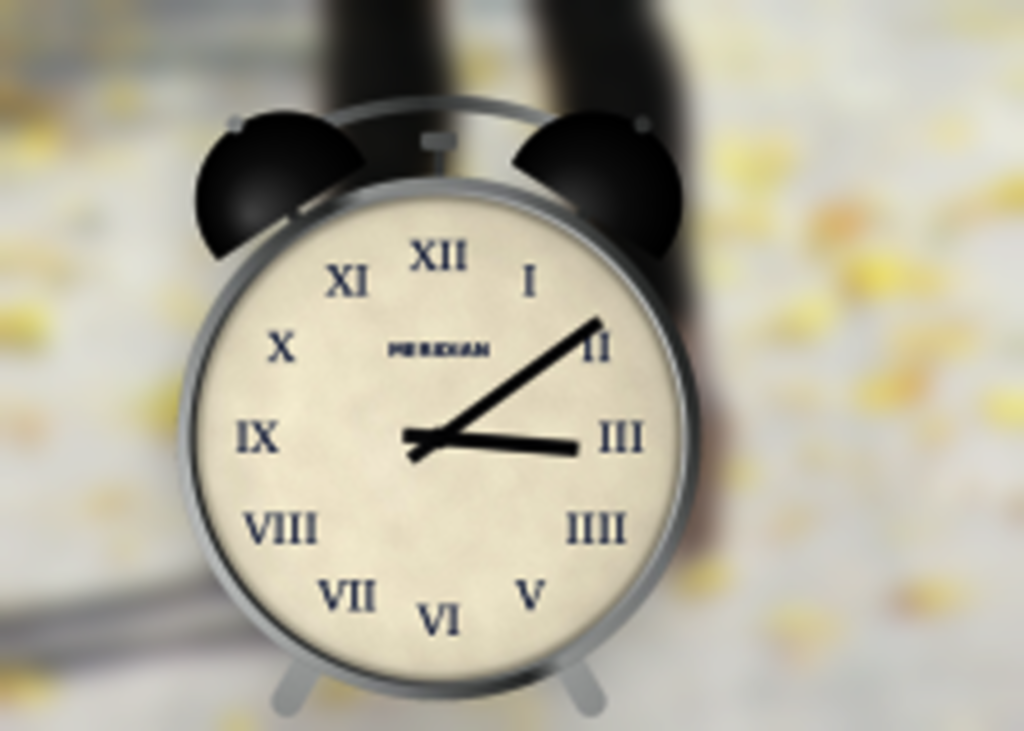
3:09
